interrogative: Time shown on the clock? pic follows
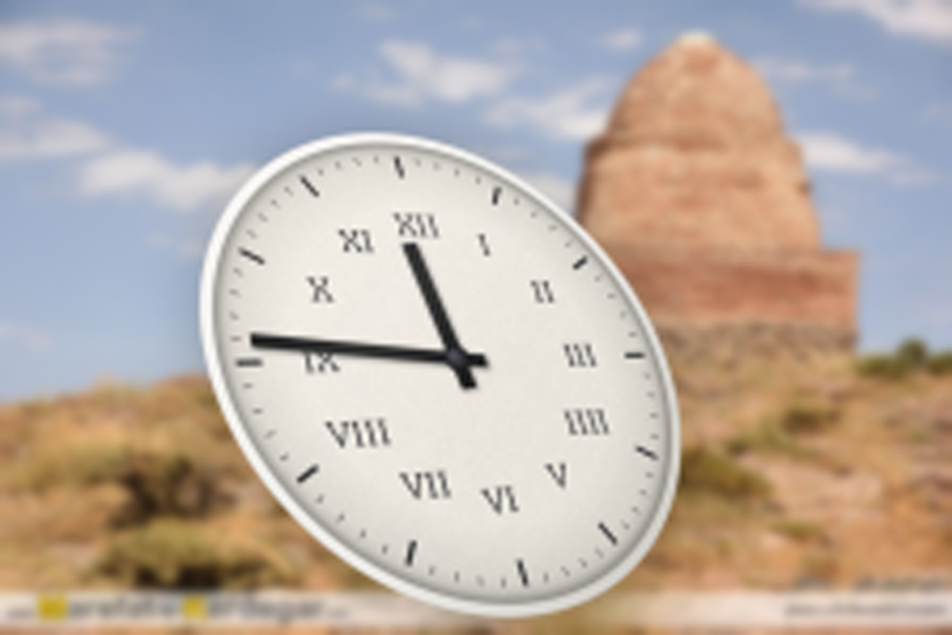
11:46
